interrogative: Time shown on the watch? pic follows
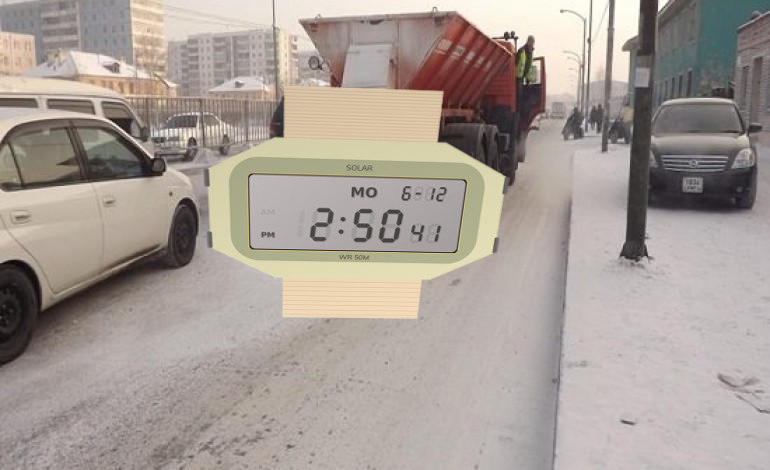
2:50:41
